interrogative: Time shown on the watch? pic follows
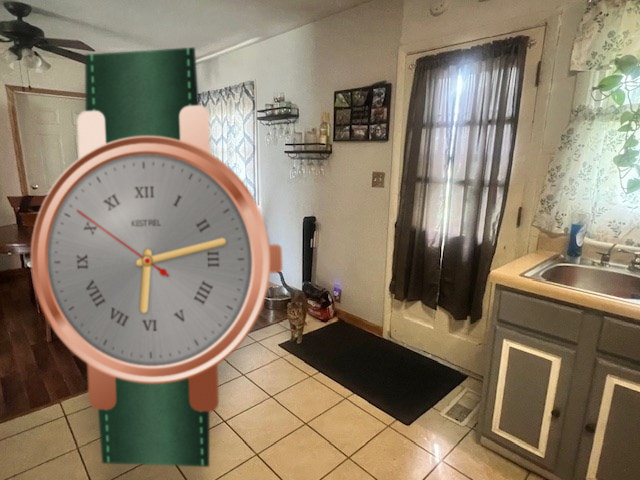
6:12:51
